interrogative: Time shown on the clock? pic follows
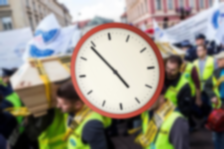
4:54
